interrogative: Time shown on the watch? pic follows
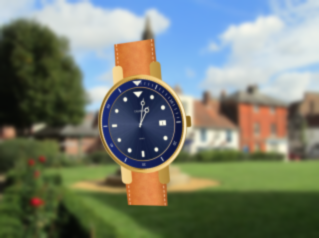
1:02
